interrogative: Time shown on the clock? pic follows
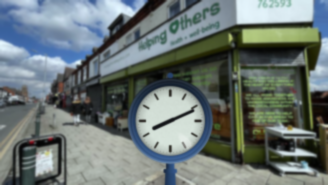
8:11
